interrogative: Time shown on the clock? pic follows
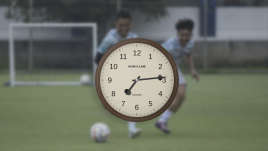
7:14
